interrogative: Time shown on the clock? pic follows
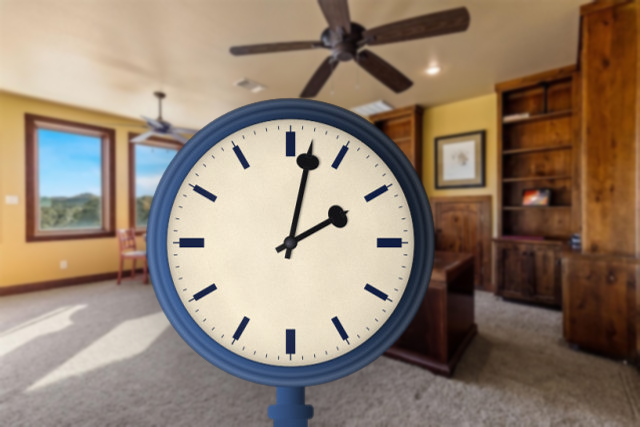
2:02
